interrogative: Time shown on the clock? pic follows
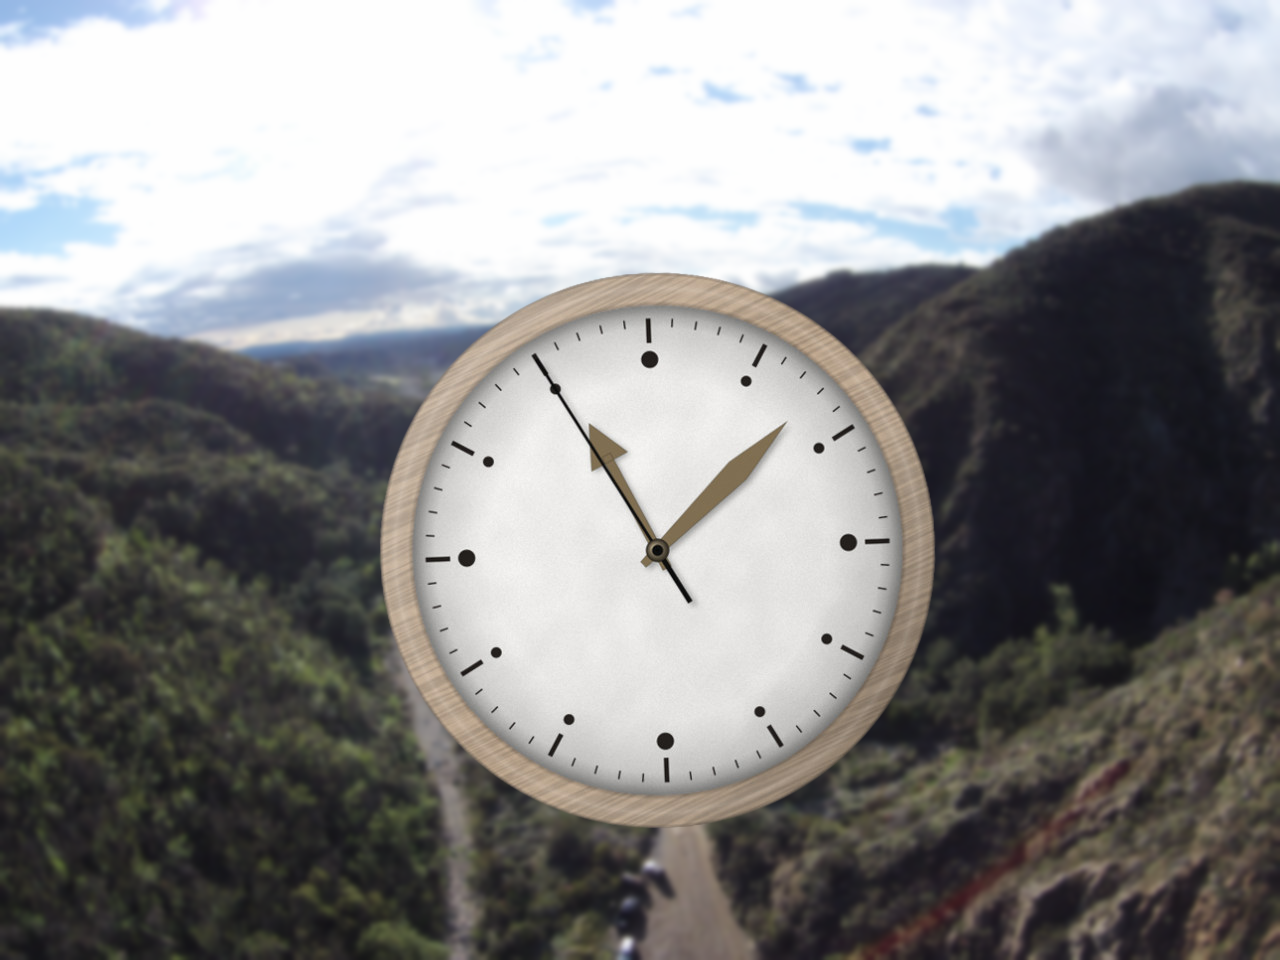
11:07:55
